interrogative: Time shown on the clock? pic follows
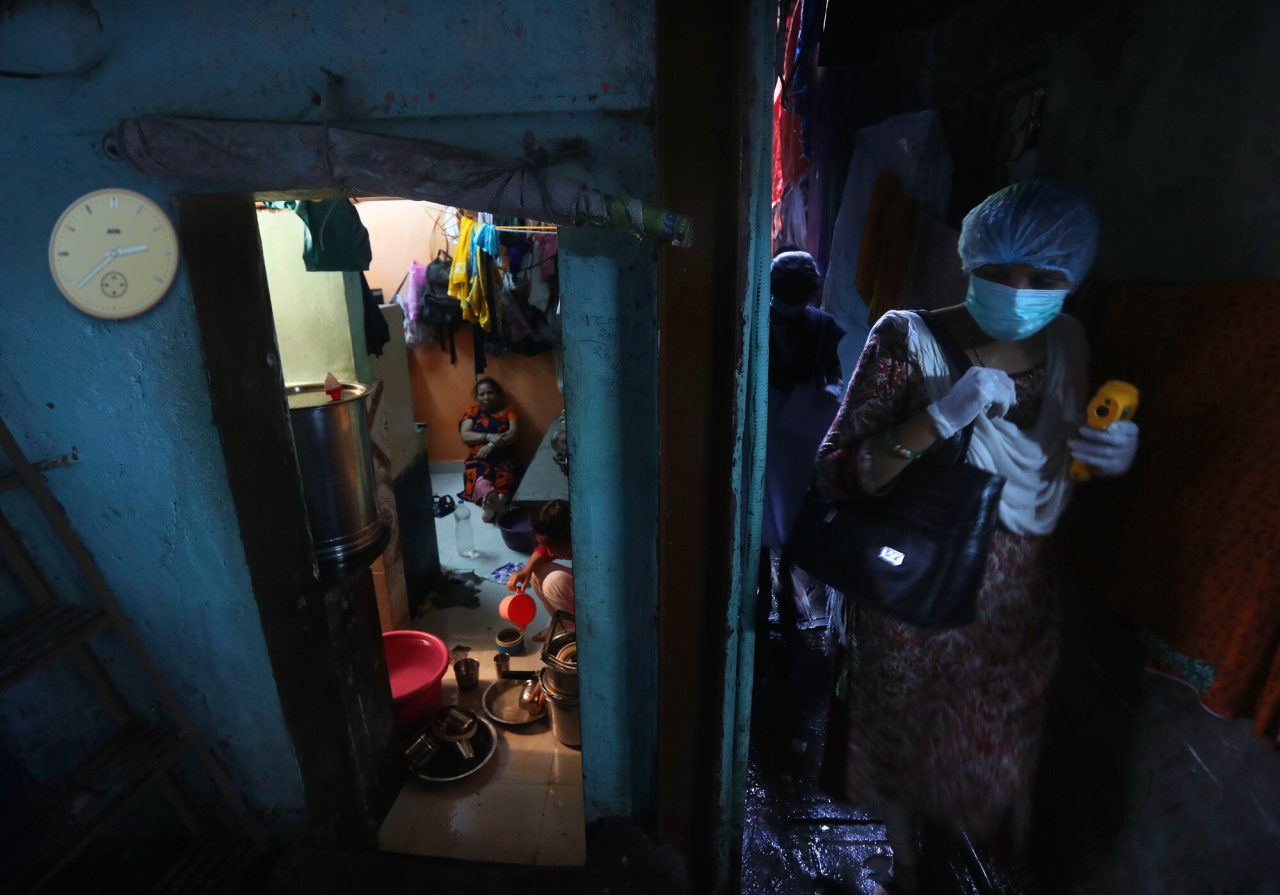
2:38
